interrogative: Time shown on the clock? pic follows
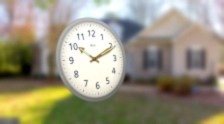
10:11
